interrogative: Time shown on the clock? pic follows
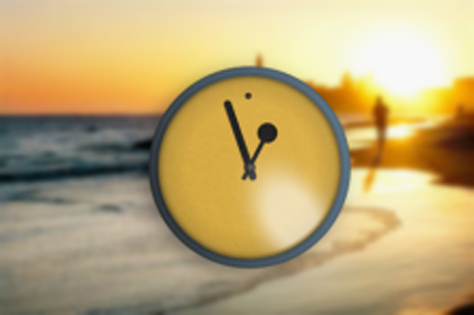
12:57
